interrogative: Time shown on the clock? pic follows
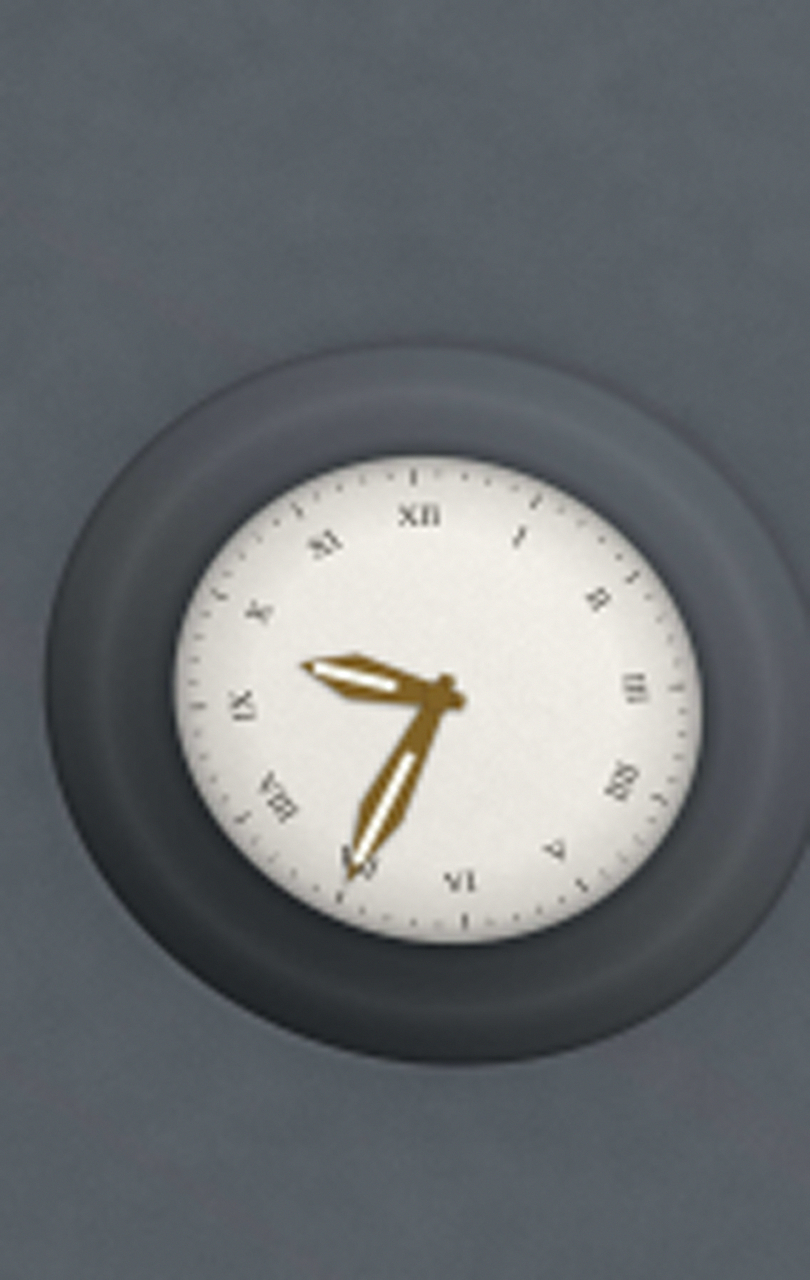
9:35
